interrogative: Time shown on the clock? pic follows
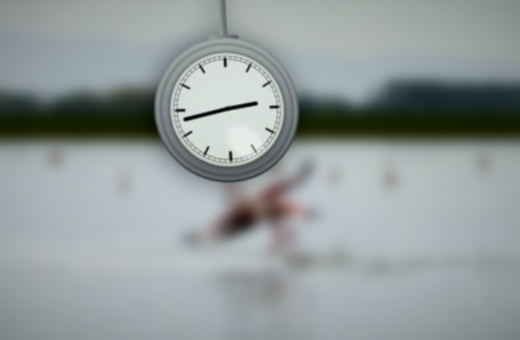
2:43
